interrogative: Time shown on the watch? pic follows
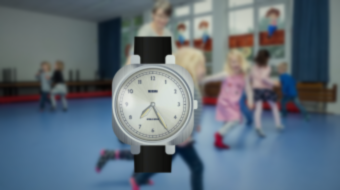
7:25
